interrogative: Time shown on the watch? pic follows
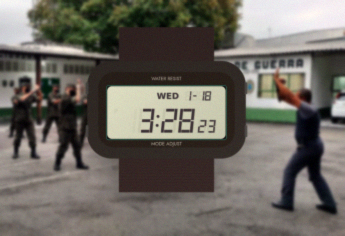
3:28:23
